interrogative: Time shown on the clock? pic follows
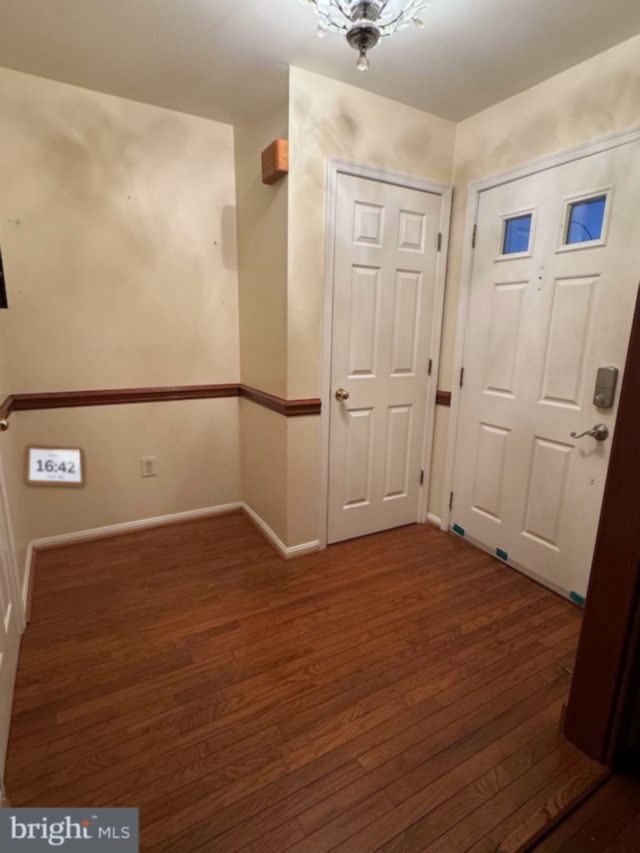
16:42
